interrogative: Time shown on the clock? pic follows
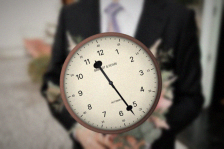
11:27
